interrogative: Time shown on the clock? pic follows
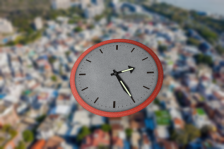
2:25
